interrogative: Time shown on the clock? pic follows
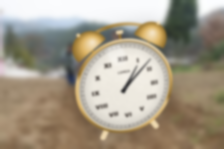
1:08
